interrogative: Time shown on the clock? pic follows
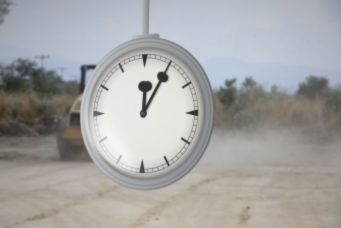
12:05
